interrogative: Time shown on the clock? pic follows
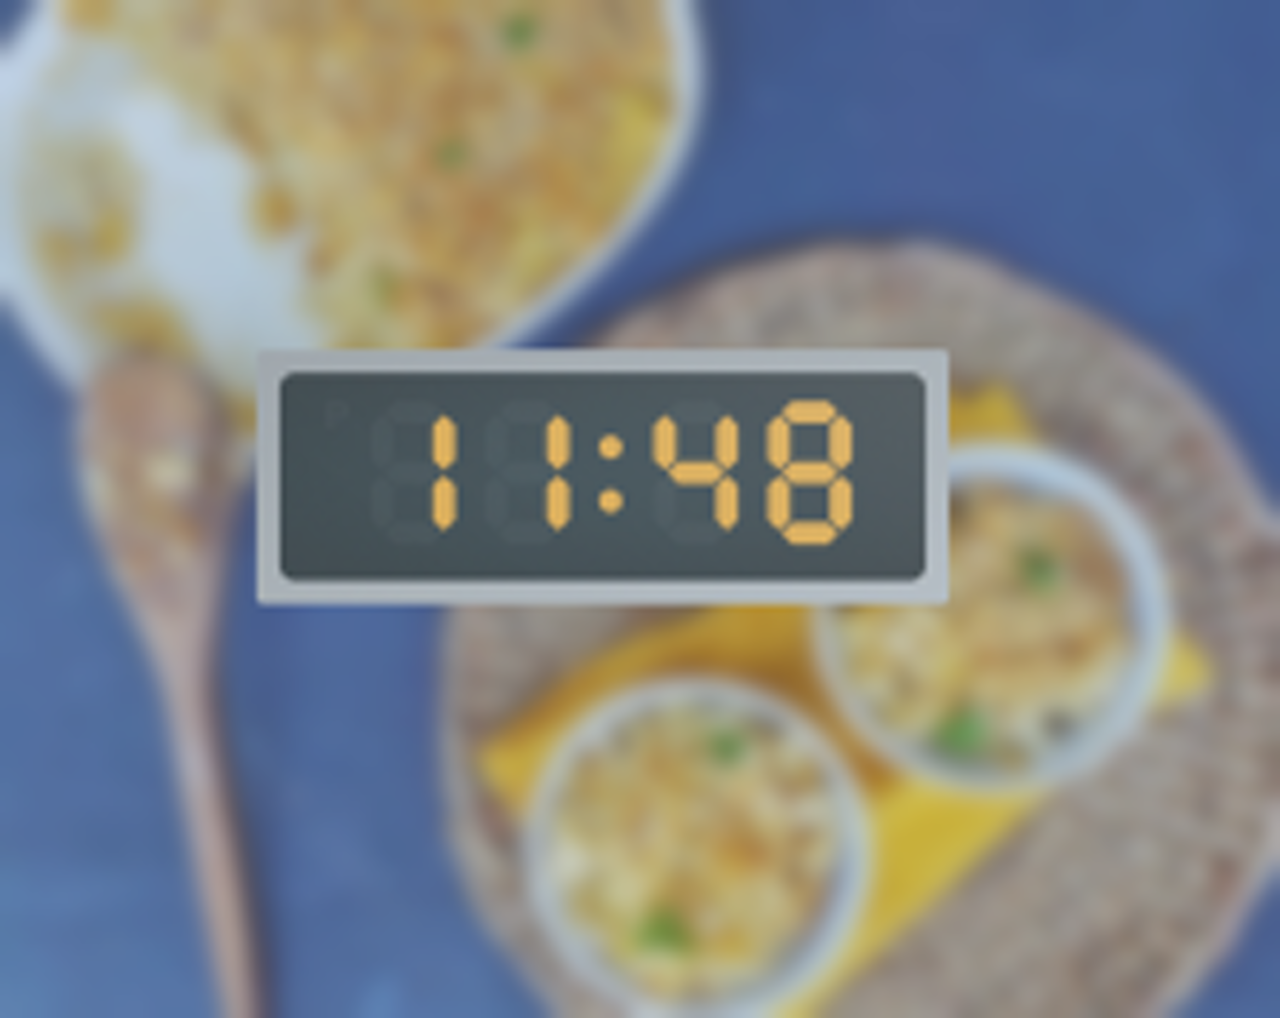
11:48
